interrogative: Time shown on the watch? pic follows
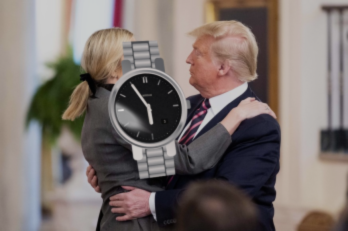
5:55
